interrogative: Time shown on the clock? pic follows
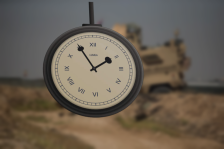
1:55
